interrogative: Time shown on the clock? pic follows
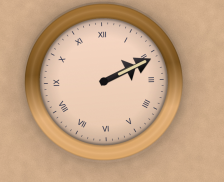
2:11
